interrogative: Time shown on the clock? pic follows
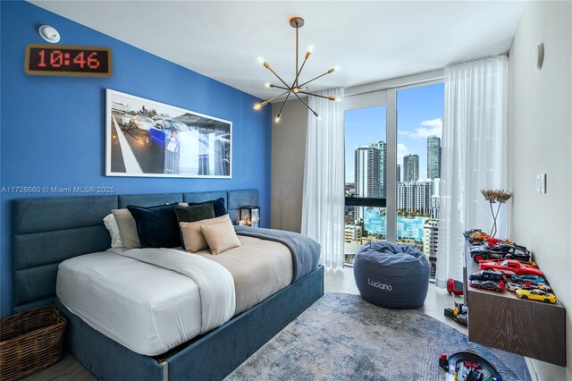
10:46
